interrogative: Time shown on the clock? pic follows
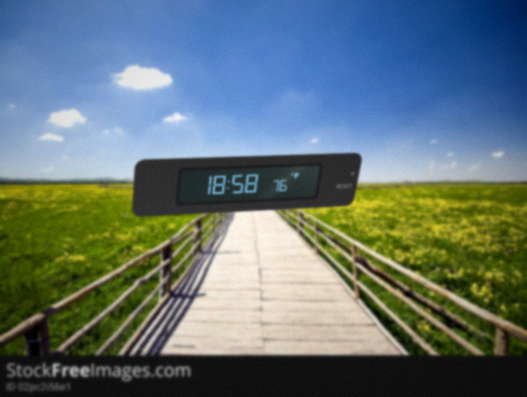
18:58
